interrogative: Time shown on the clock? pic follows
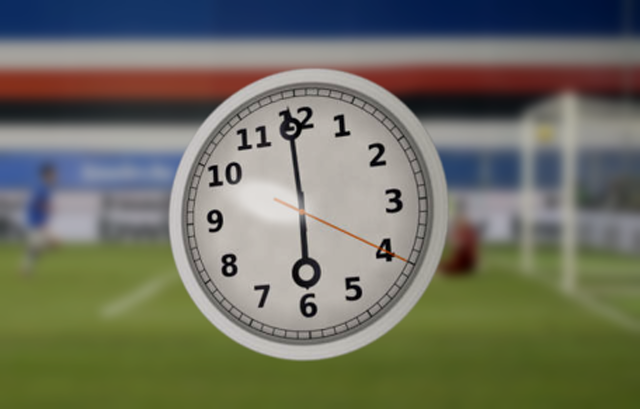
5:59:20
